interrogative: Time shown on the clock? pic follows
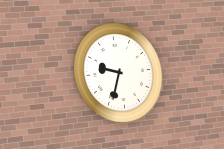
9:34
